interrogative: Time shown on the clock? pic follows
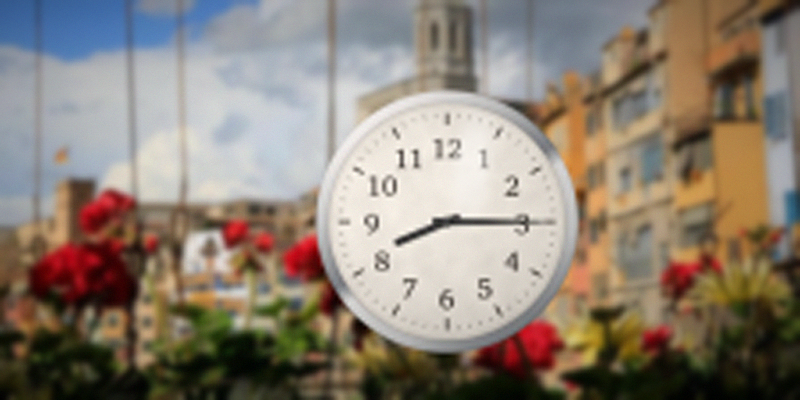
8:15
